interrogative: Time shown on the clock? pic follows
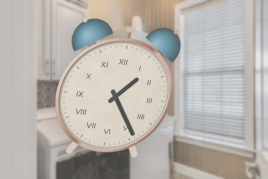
1:24
